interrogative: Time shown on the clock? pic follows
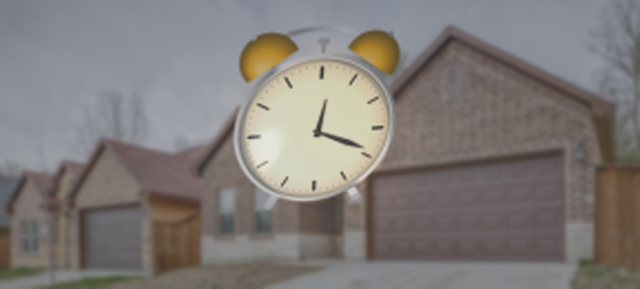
12:19
